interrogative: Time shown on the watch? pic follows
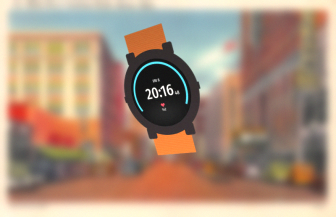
20:16
